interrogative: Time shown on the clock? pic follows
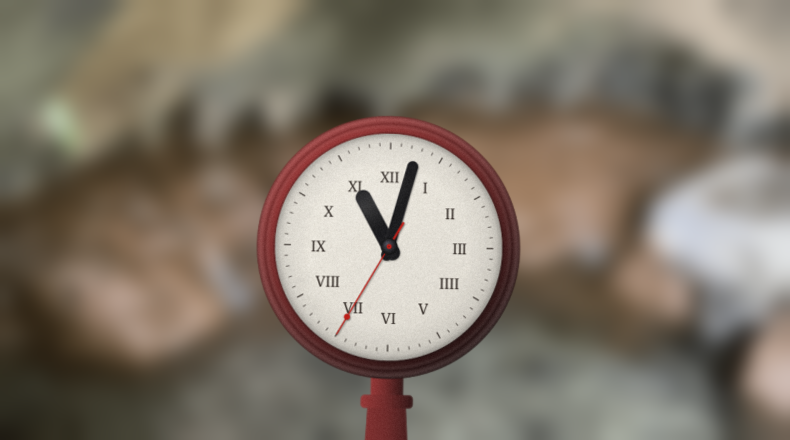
11:02:35
